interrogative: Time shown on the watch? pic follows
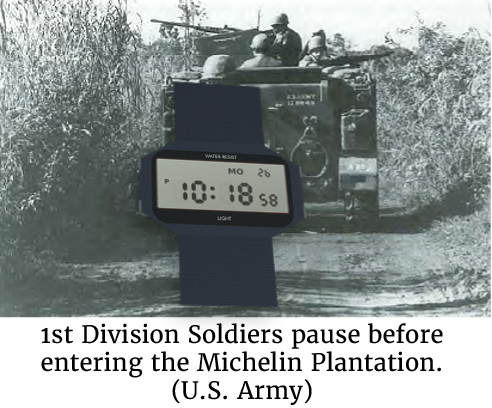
10:18:58
